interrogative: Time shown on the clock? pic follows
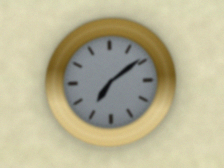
7:09
